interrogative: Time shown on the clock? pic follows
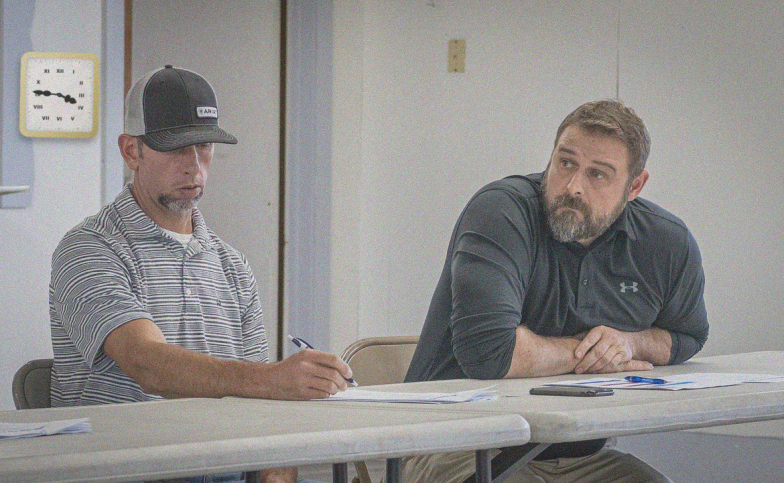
3:46
